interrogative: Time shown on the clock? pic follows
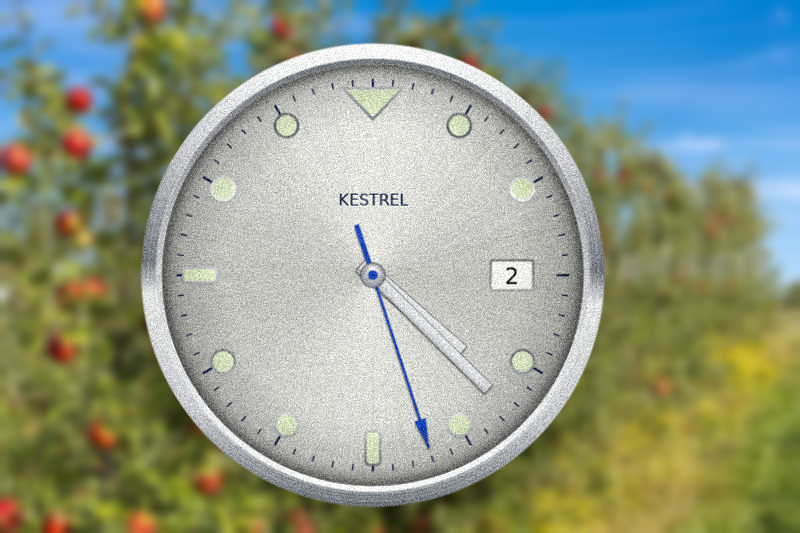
4:22:27
